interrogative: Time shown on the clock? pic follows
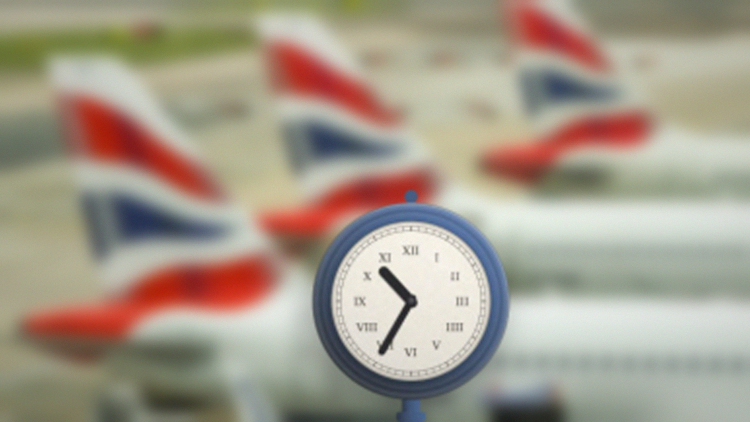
10:35
